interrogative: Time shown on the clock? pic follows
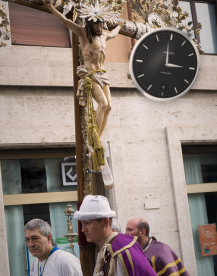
2:59
